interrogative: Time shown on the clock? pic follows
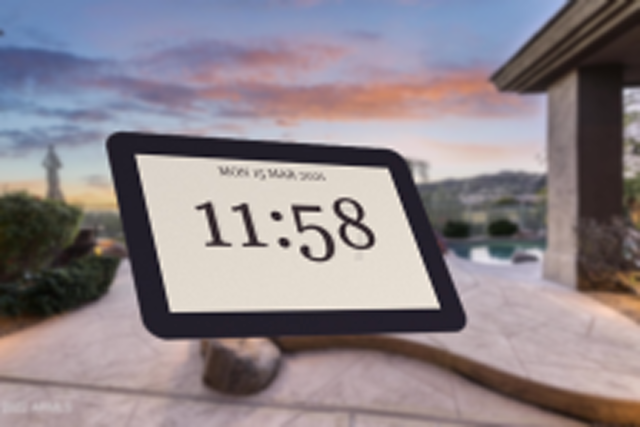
11:58
